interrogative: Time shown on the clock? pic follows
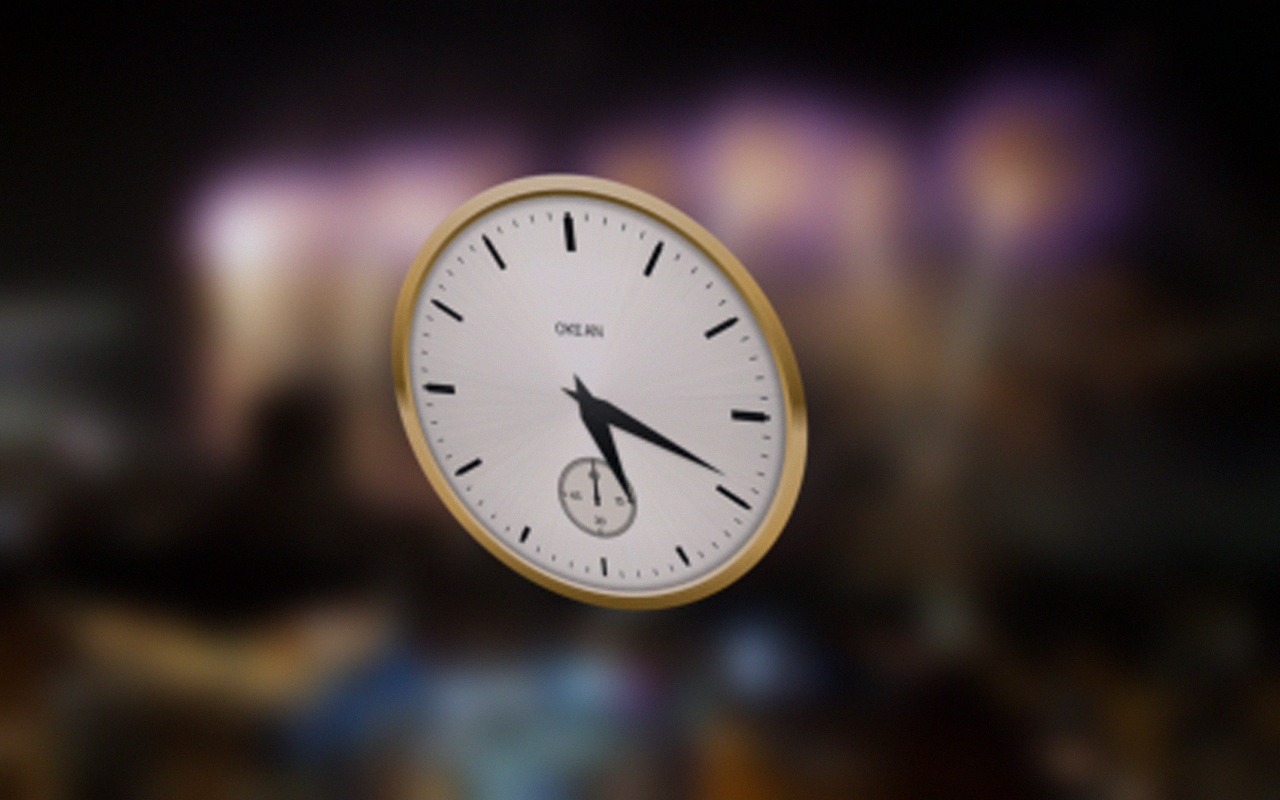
5:19
